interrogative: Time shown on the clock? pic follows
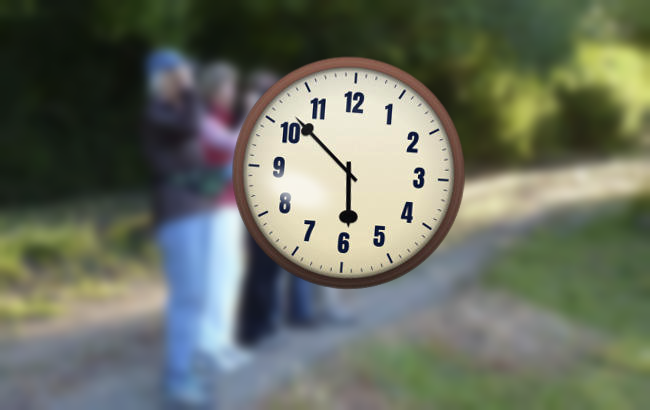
5:52
